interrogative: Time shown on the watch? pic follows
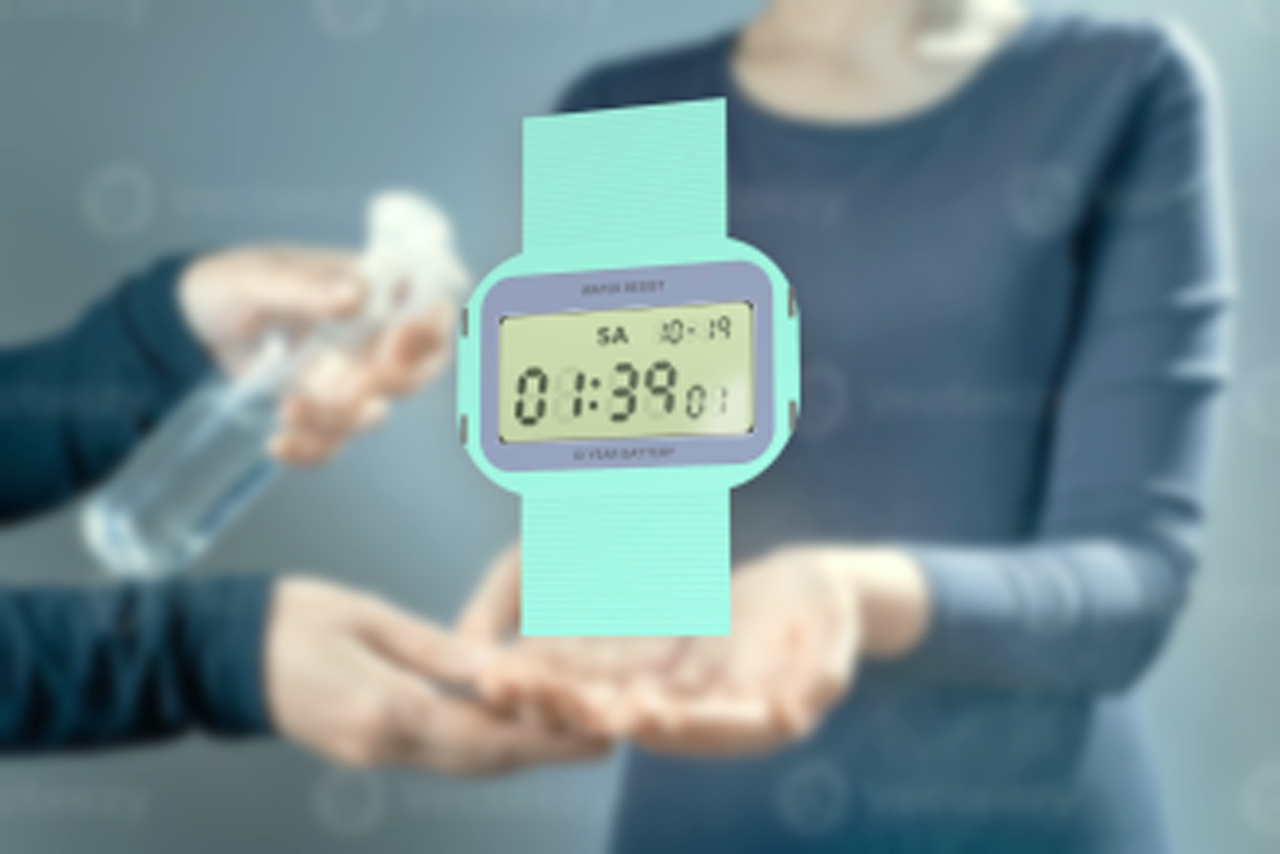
1:39:01
